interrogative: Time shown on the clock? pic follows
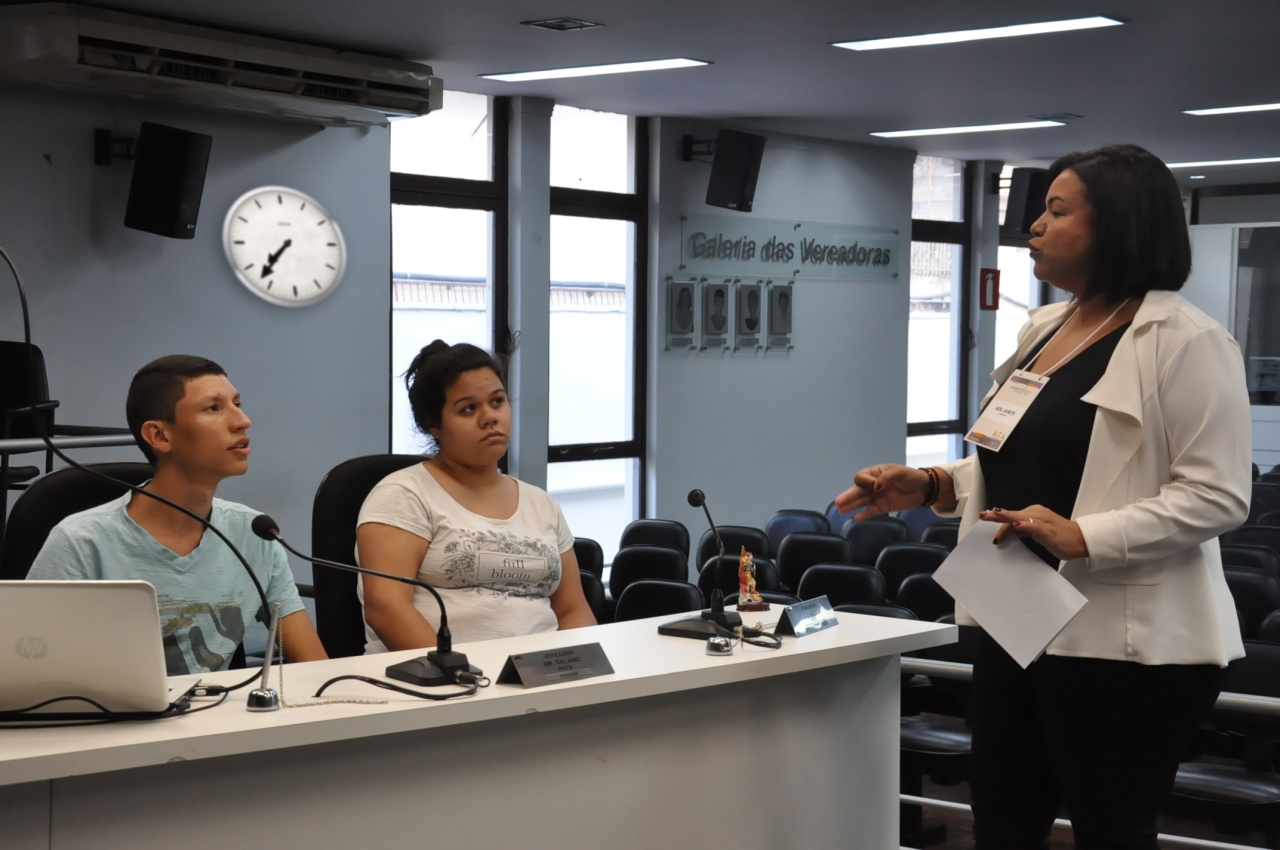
7:37
